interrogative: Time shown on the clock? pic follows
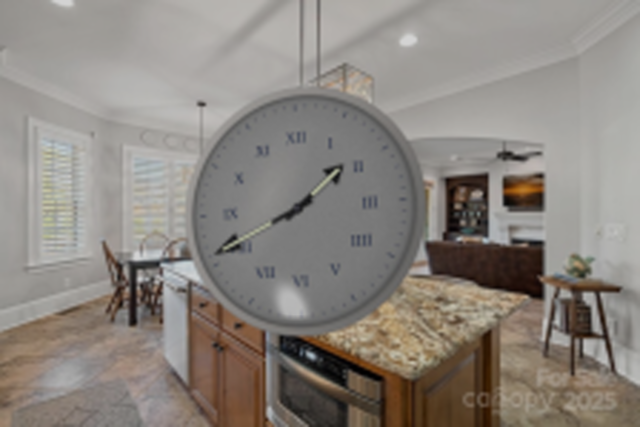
1:41
